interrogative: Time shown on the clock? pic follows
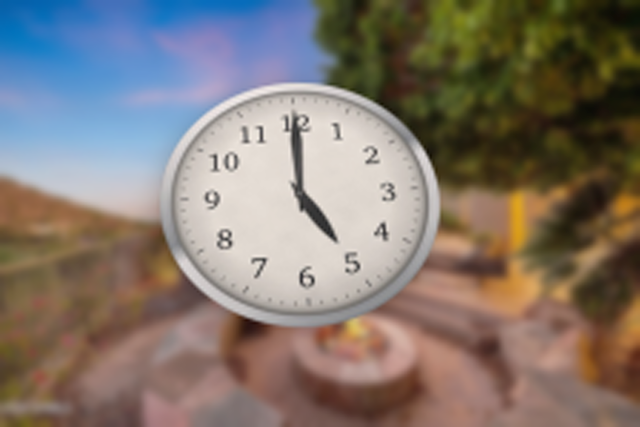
5:00
